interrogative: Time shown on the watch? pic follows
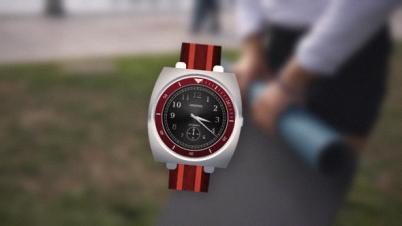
3:21
